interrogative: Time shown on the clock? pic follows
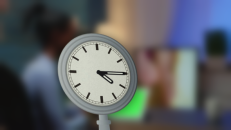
4:15
